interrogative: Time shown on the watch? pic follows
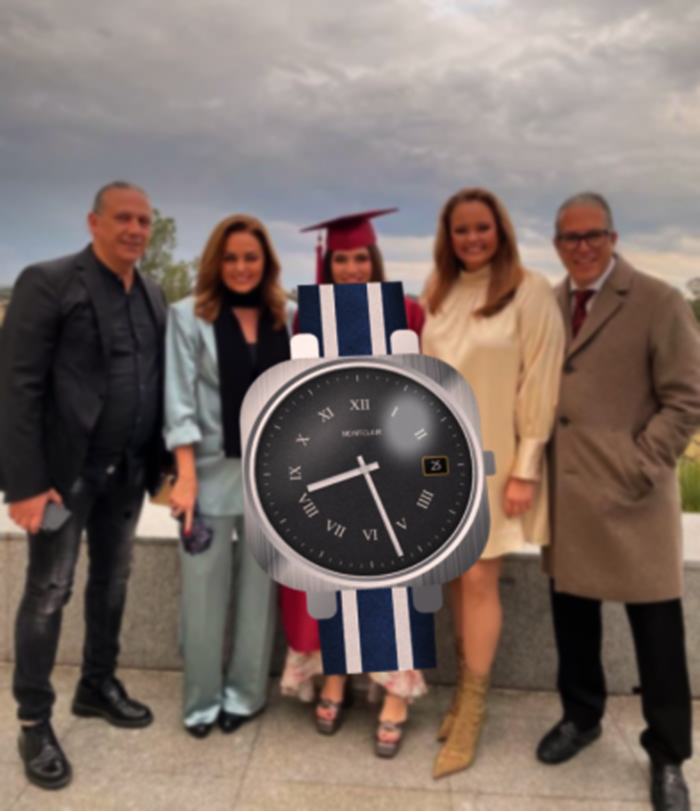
8:27
